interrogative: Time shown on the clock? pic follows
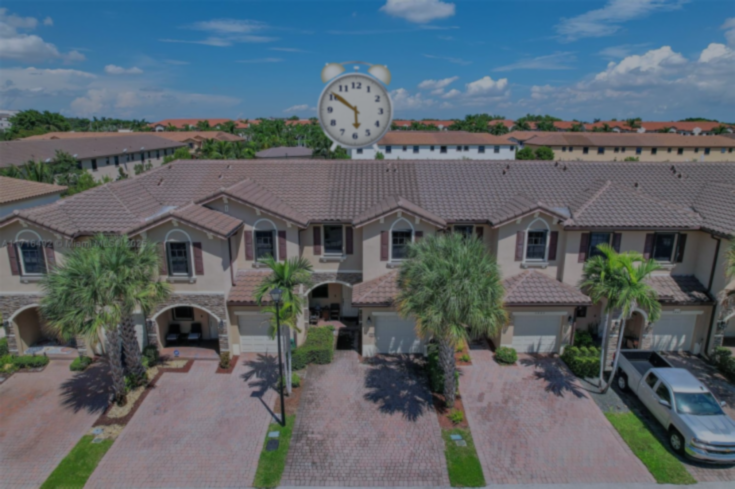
5:51
